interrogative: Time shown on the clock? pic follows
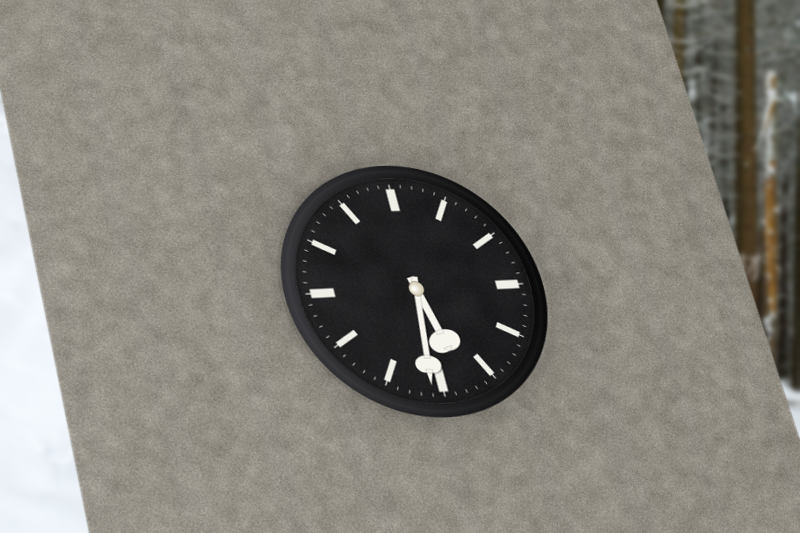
5:31
